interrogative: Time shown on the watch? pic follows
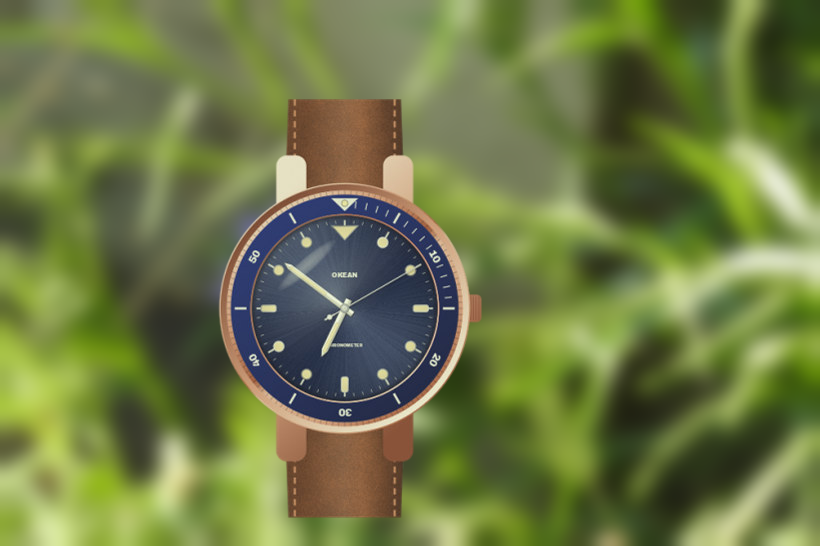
6:51:10
